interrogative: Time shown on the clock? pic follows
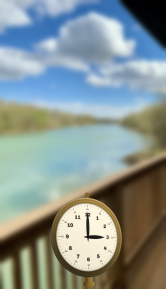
3:00
